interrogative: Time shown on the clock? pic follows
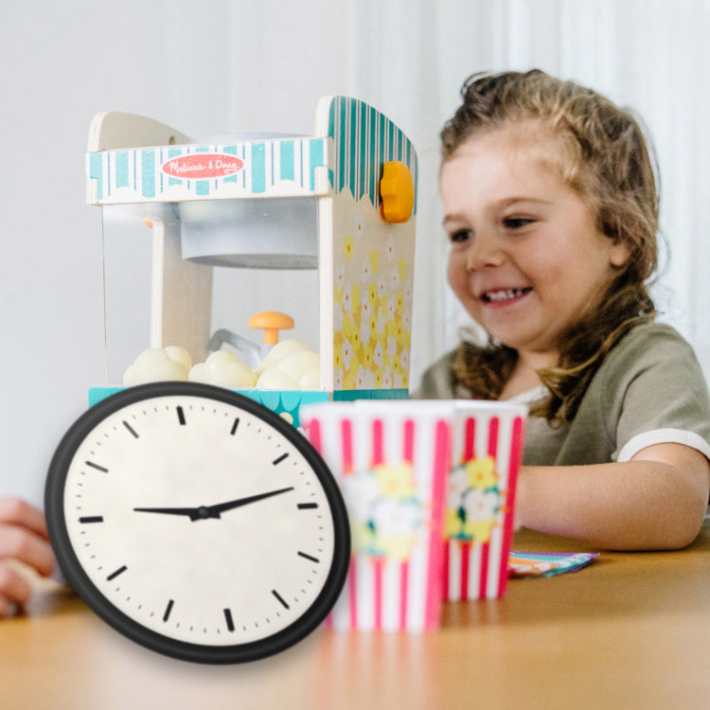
9:13
